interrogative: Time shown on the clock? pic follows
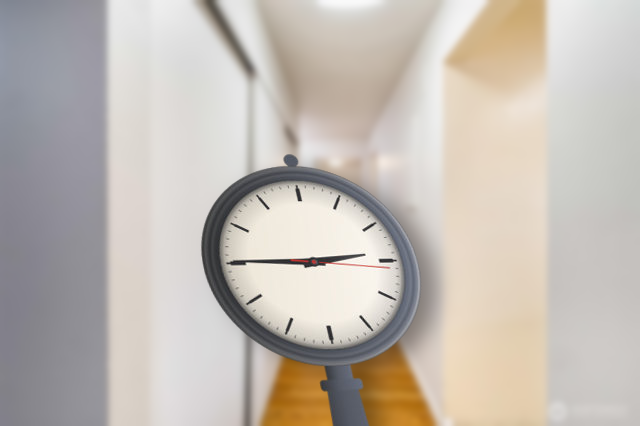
2:45:16
